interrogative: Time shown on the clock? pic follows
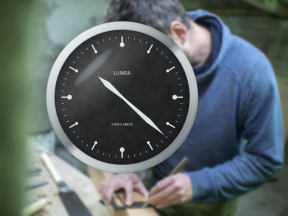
10:22
